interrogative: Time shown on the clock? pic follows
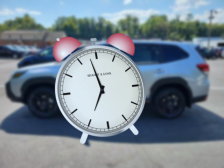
6:58
